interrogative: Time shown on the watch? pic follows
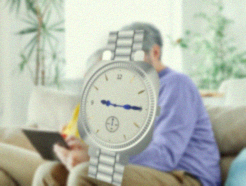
9:15
